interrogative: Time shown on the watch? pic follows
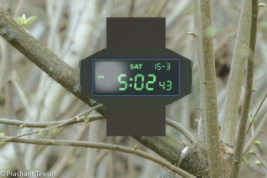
5:02:43
